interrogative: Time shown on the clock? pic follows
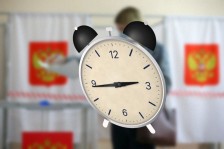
2:44
